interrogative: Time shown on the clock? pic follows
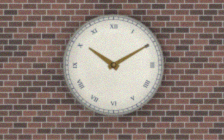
10:10
